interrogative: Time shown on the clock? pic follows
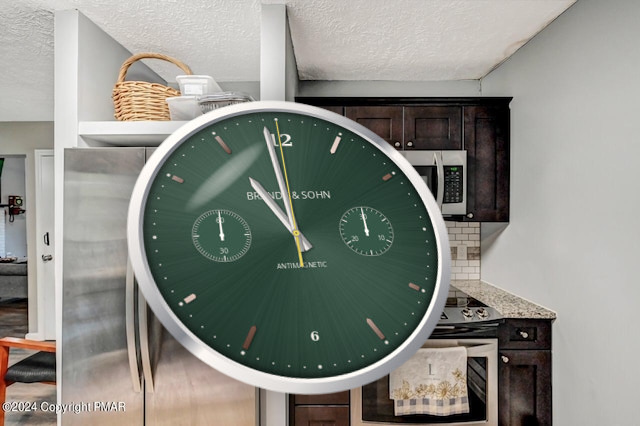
10:59
